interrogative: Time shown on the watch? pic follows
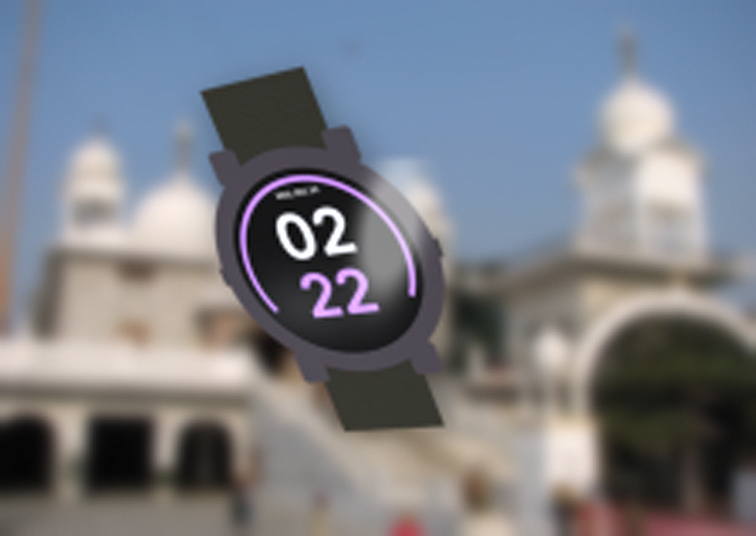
2:22
